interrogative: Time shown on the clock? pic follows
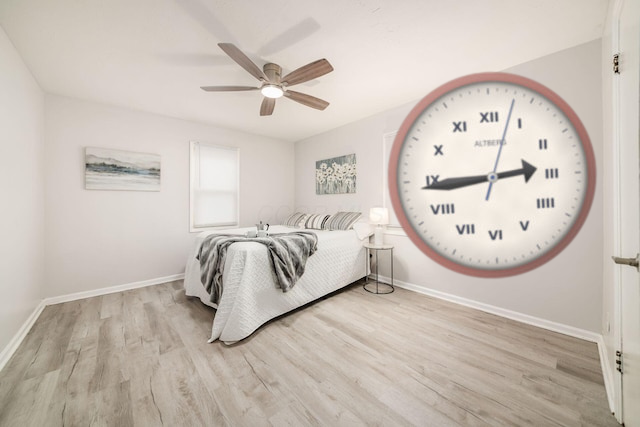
2:44:03
